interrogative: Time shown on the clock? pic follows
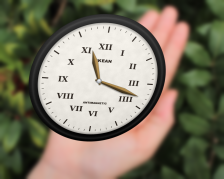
11:18
